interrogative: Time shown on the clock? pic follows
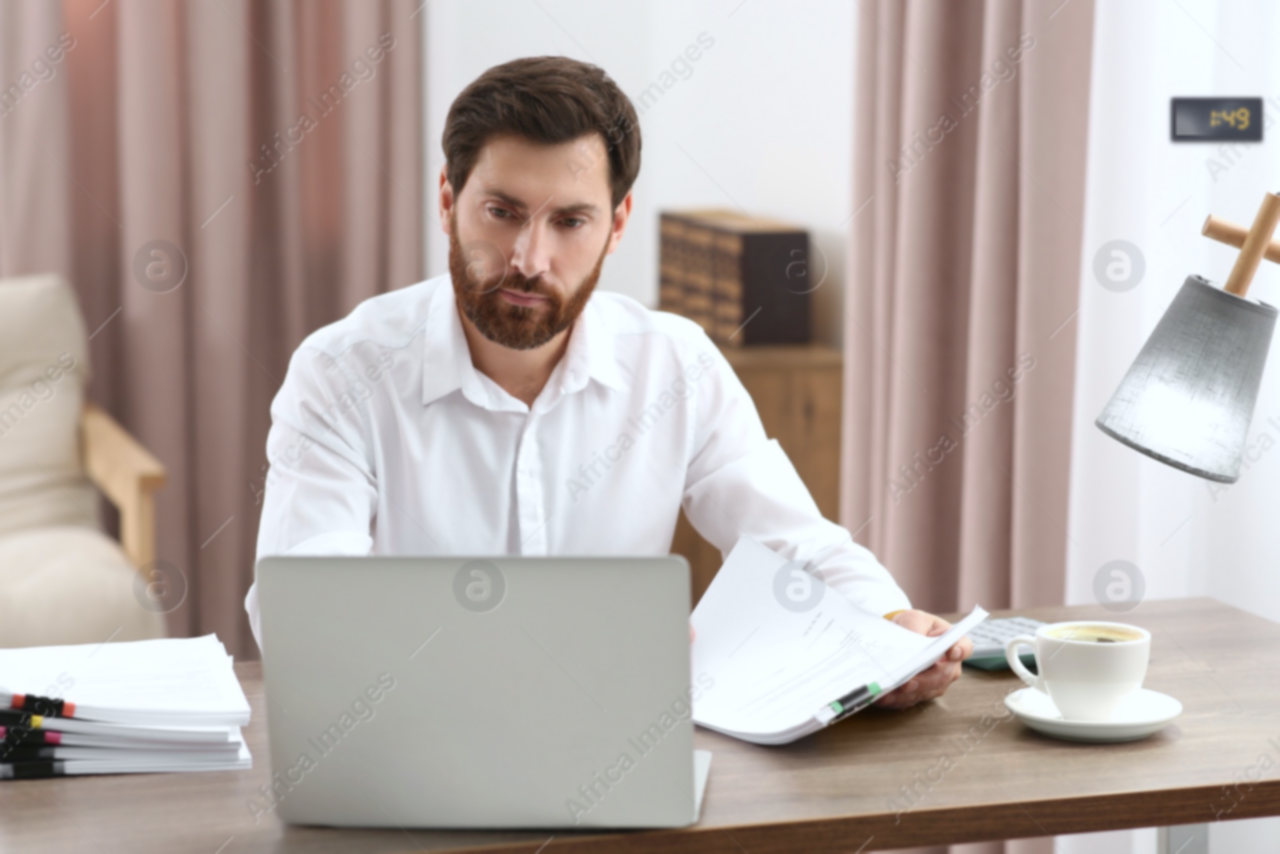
1:49
